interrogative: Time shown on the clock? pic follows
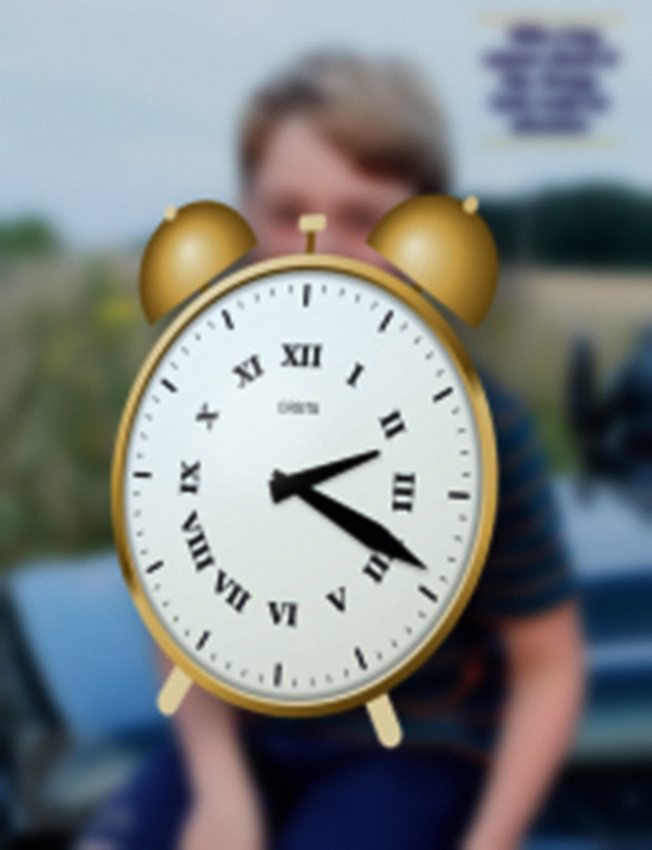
2:19
